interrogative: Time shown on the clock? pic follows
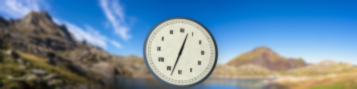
12:33
